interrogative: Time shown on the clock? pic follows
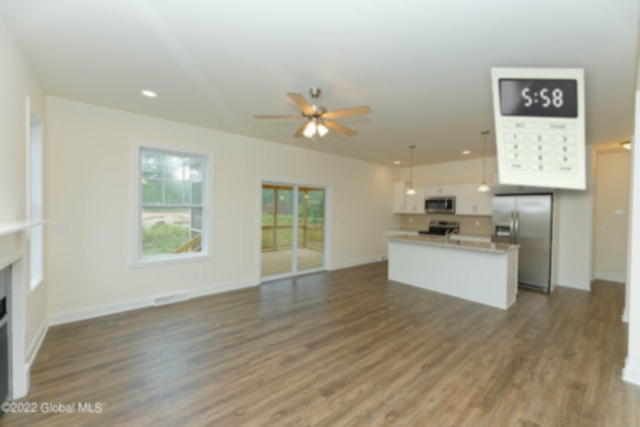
5:58
